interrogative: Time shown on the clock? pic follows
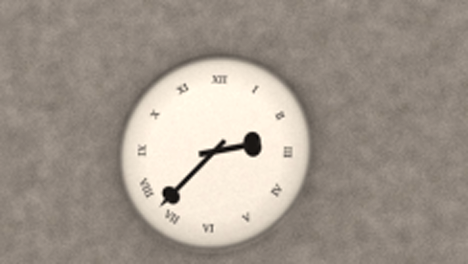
2:37
